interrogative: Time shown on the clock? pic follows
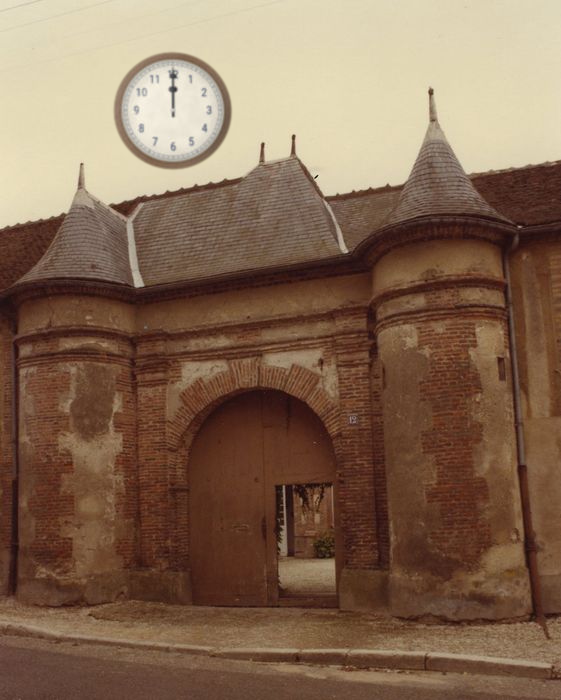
12:00
